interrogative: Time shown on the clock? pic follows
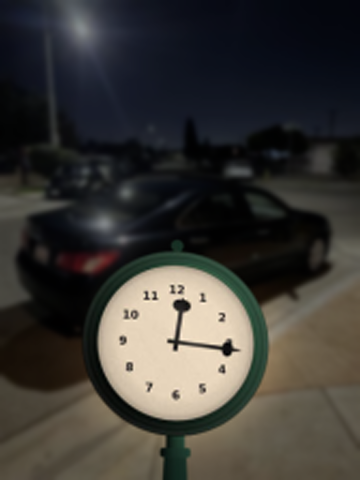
12:16
